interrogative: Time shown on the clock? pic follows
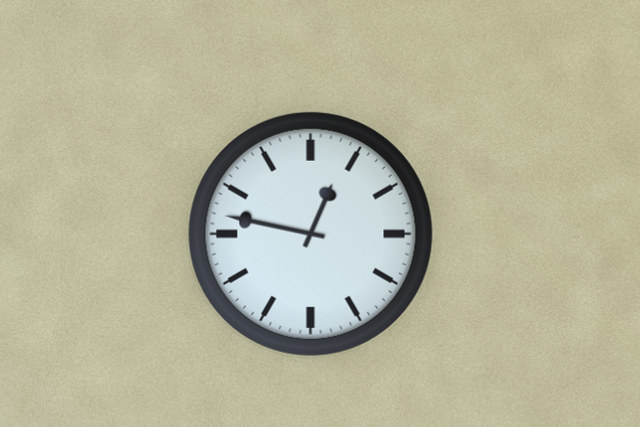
12:47
